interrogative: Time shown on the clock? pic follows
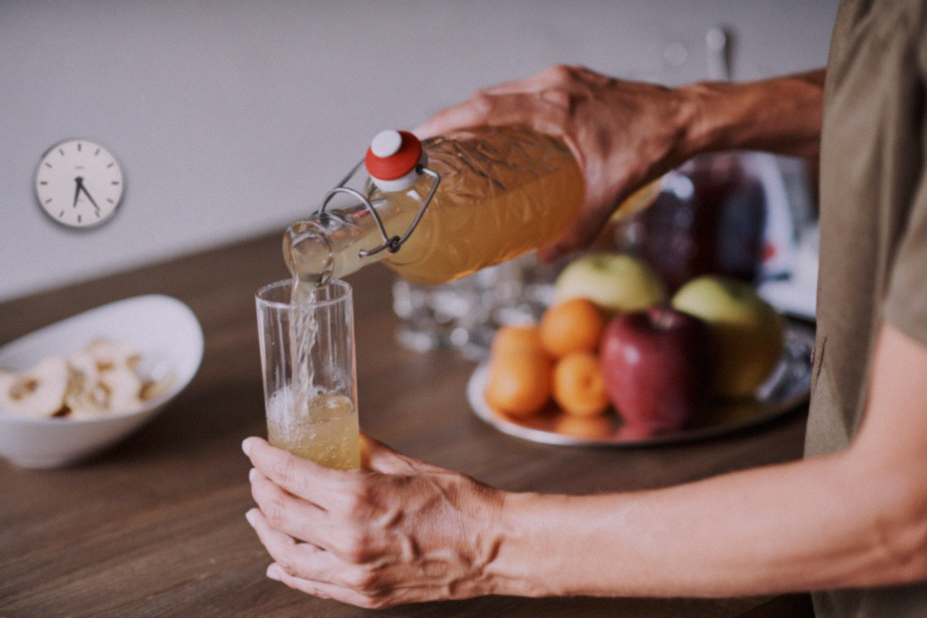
6:24
